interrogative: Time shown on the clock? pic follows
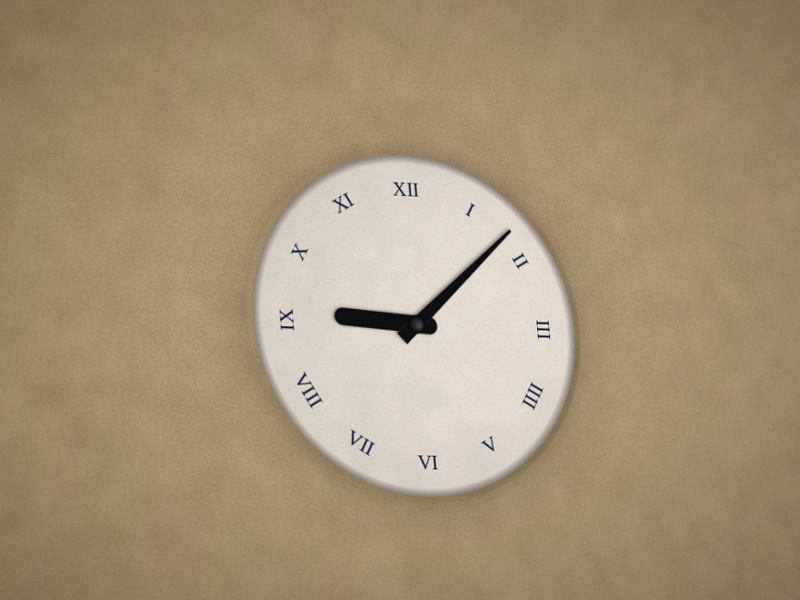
9:08
